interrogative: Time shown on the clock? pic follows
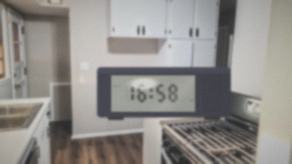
16:58
